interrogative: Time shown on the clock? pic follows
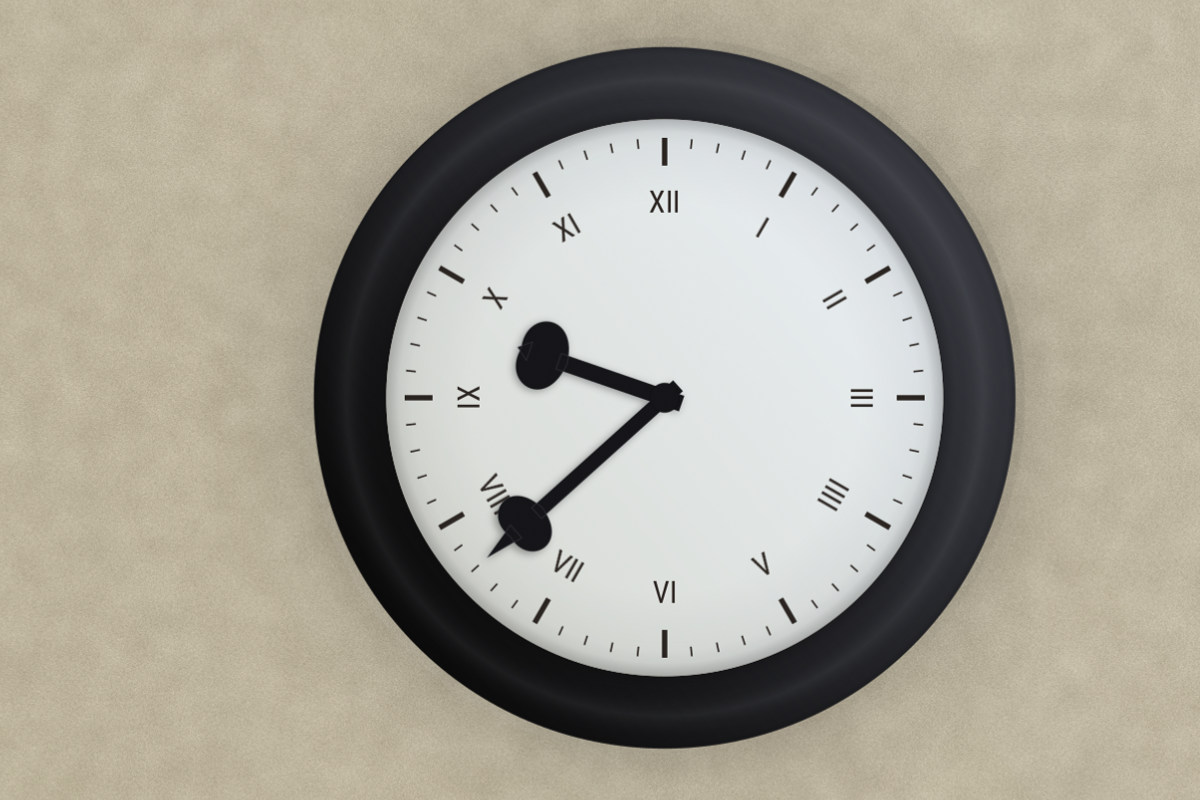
9:38
